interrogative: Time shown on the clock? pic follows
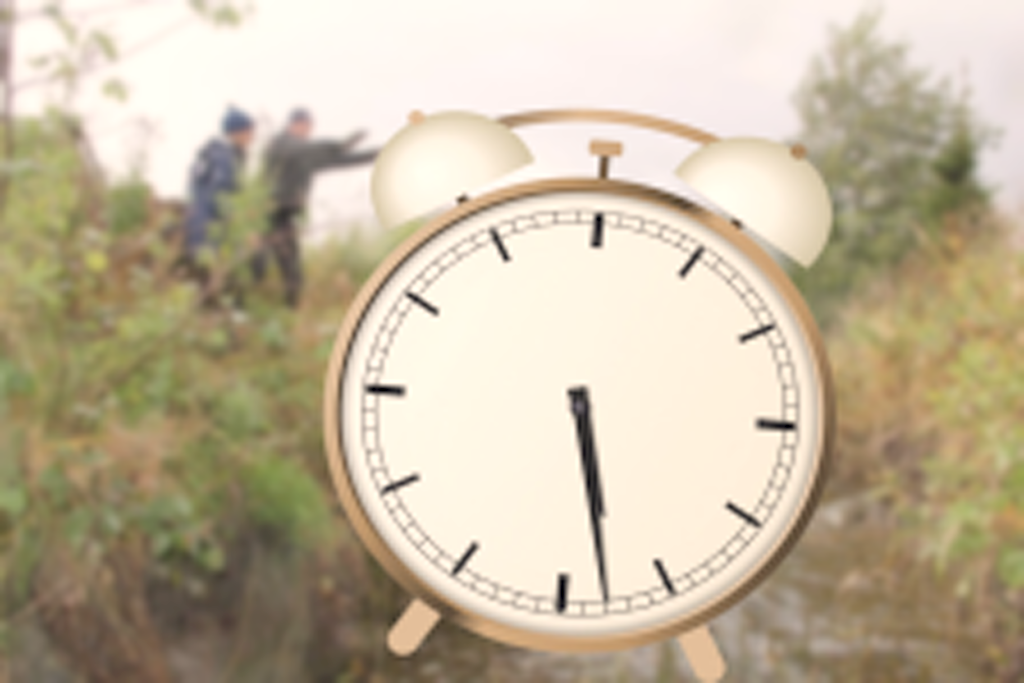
5:28
